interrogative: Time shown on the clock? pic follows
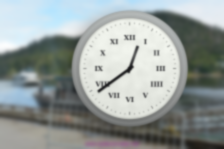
12:39
